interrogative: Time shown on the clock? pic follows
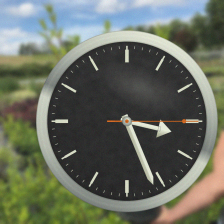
3:26:15
